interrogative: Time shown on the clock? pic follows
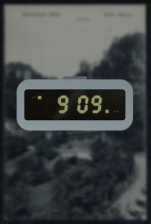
9:09
